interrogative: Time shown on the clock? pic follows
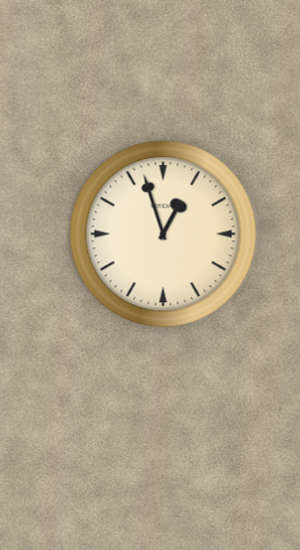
12:57
